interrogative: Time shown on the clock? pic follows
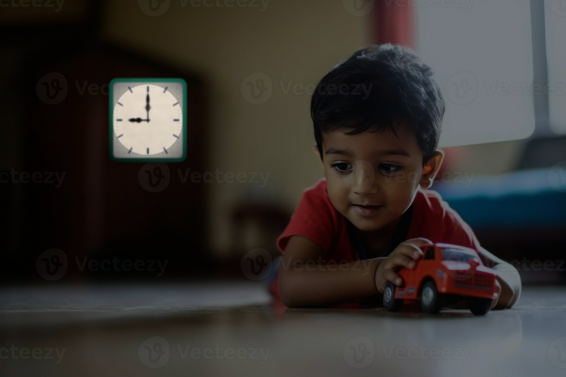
9:00
